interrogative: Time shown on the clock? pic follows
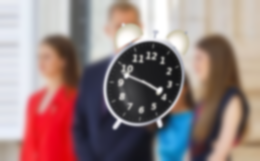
3:48
